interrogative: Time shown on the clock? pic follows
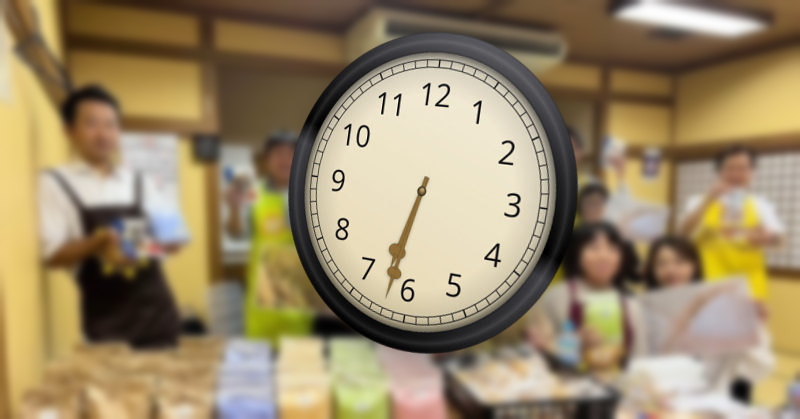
6:32
